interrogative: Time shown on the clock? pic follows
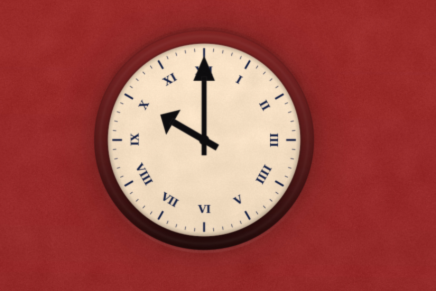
10:00
